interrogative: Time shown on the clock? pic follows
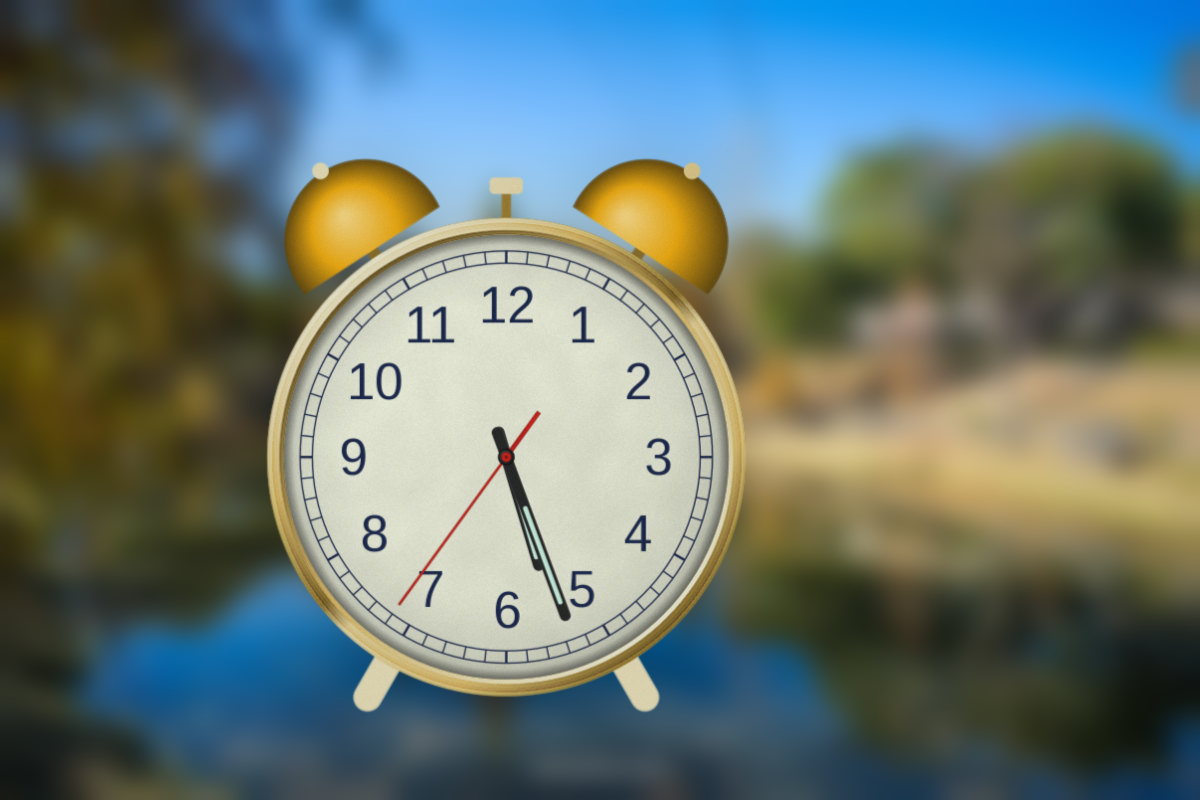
5:26:36
